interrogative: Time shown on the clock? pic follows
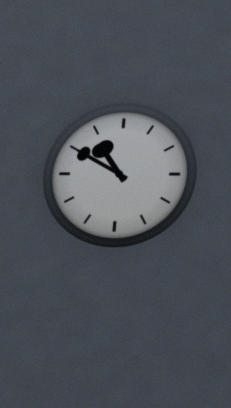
10:50
